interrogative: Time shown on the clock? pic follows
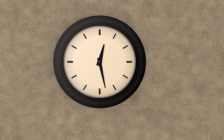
12:28
